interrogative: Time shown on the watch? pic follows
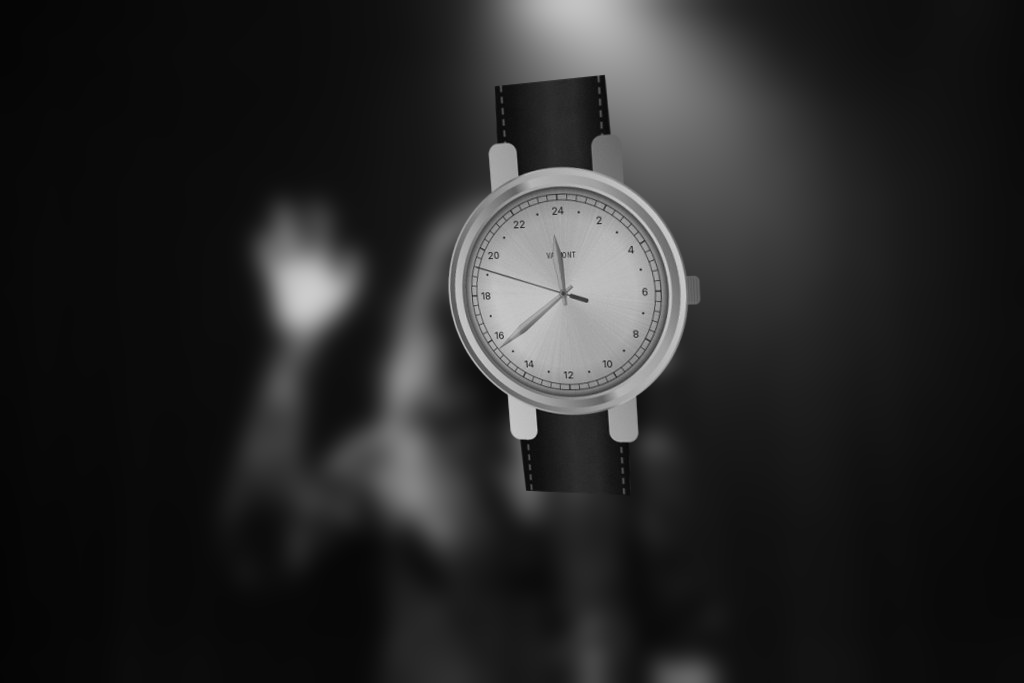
23:38:48
